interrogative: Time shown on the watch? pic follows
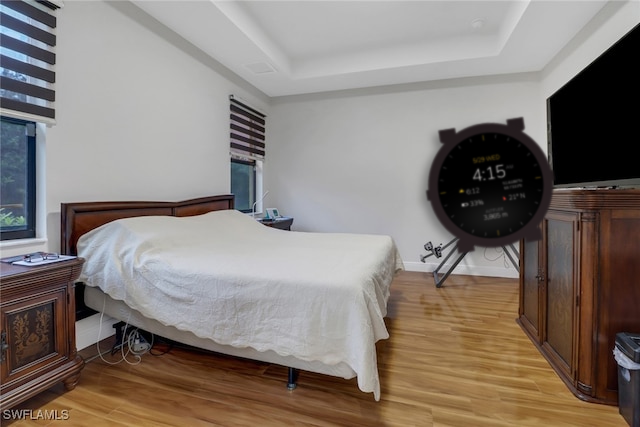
4:15
